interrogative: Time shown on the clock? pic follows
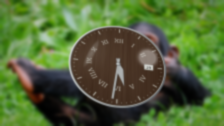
5:31
